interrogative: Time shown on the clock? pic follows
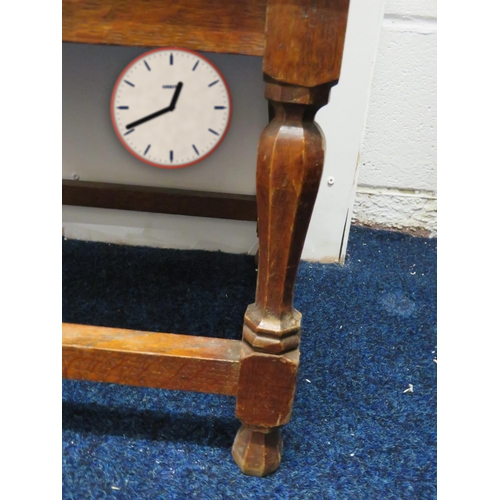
12:41
